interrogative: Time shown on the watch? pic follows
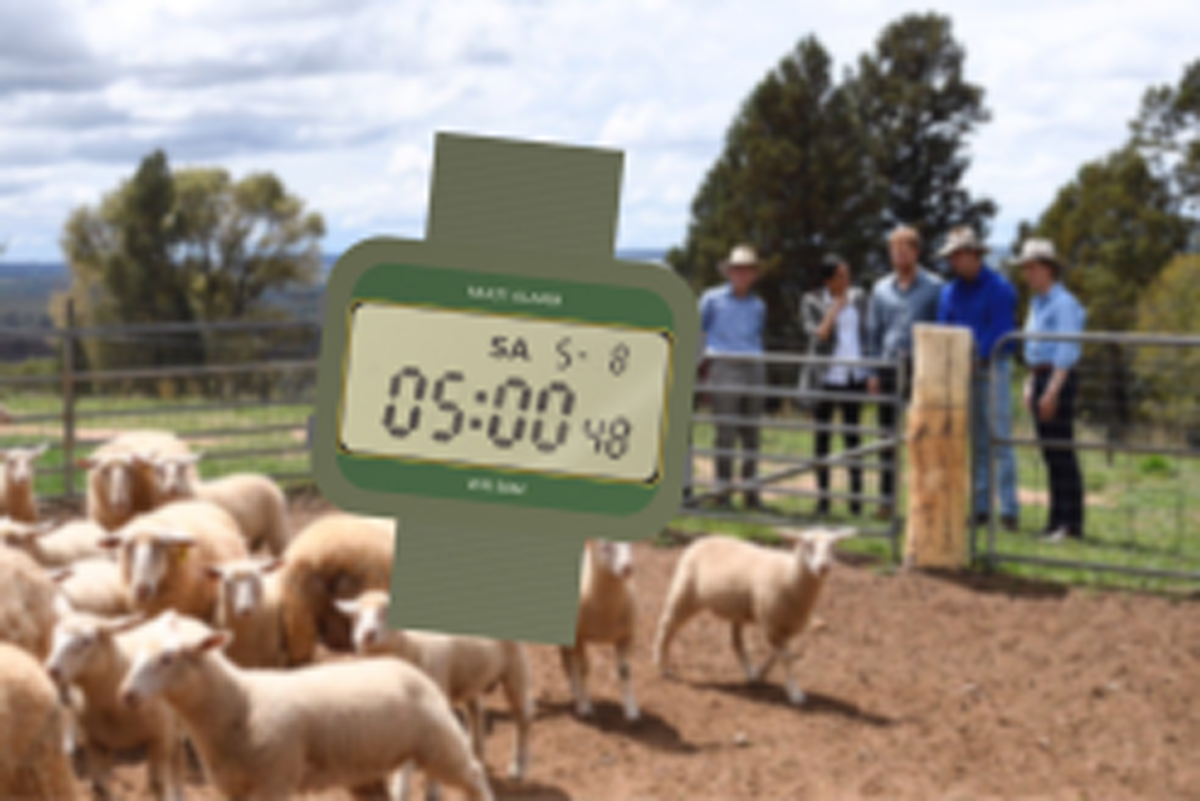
5:00:48
